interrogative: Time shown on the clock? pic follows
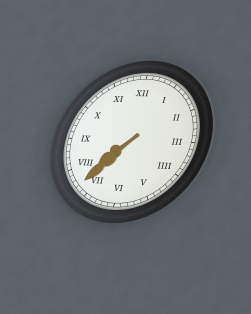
7:37
